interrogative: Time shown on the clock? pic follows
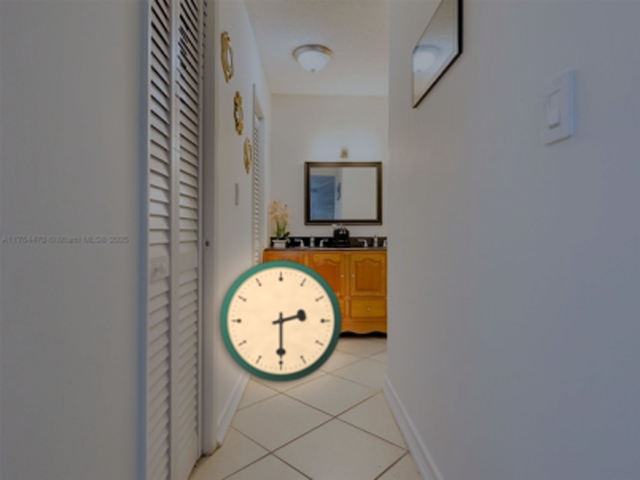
2:30
